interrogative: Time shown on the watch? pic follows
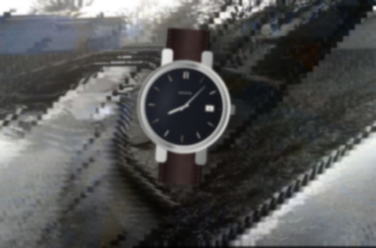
8:07
